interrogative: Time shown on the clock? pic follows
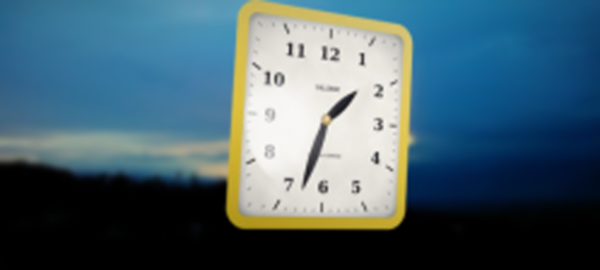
1:33
